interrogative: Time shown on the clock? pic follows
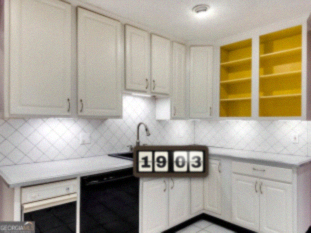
19:03
